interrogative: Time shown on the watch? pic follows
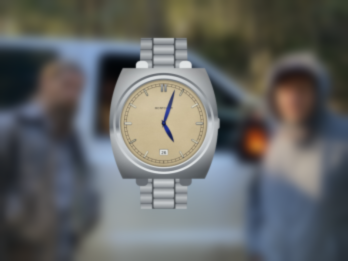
5:03
